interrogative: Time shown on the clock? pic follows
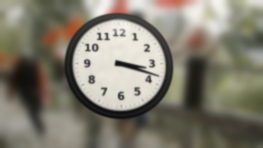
3:18
